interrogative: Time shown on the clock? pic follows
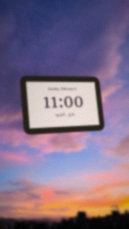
11:00
